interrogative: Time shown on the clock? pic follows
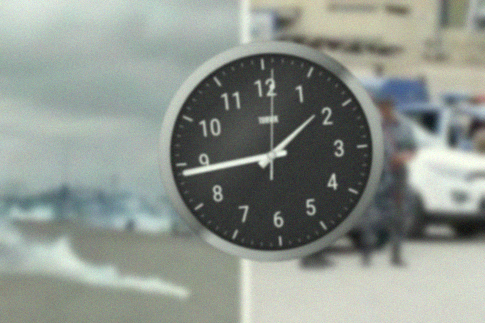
1:44:01
